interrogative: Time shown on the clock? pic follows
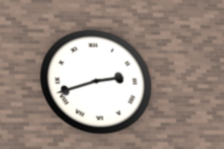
2:42
